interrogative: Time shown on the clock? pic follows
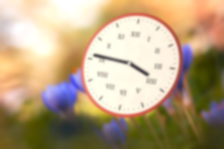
3:46
